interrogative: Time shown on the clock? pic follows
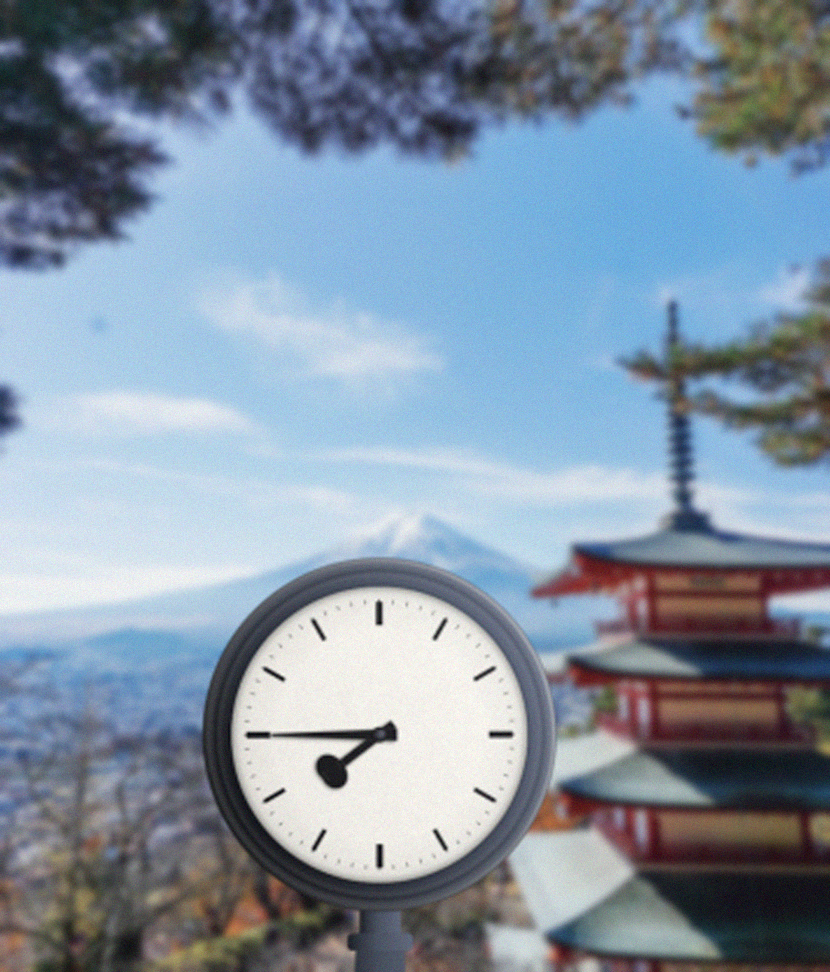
7:45
